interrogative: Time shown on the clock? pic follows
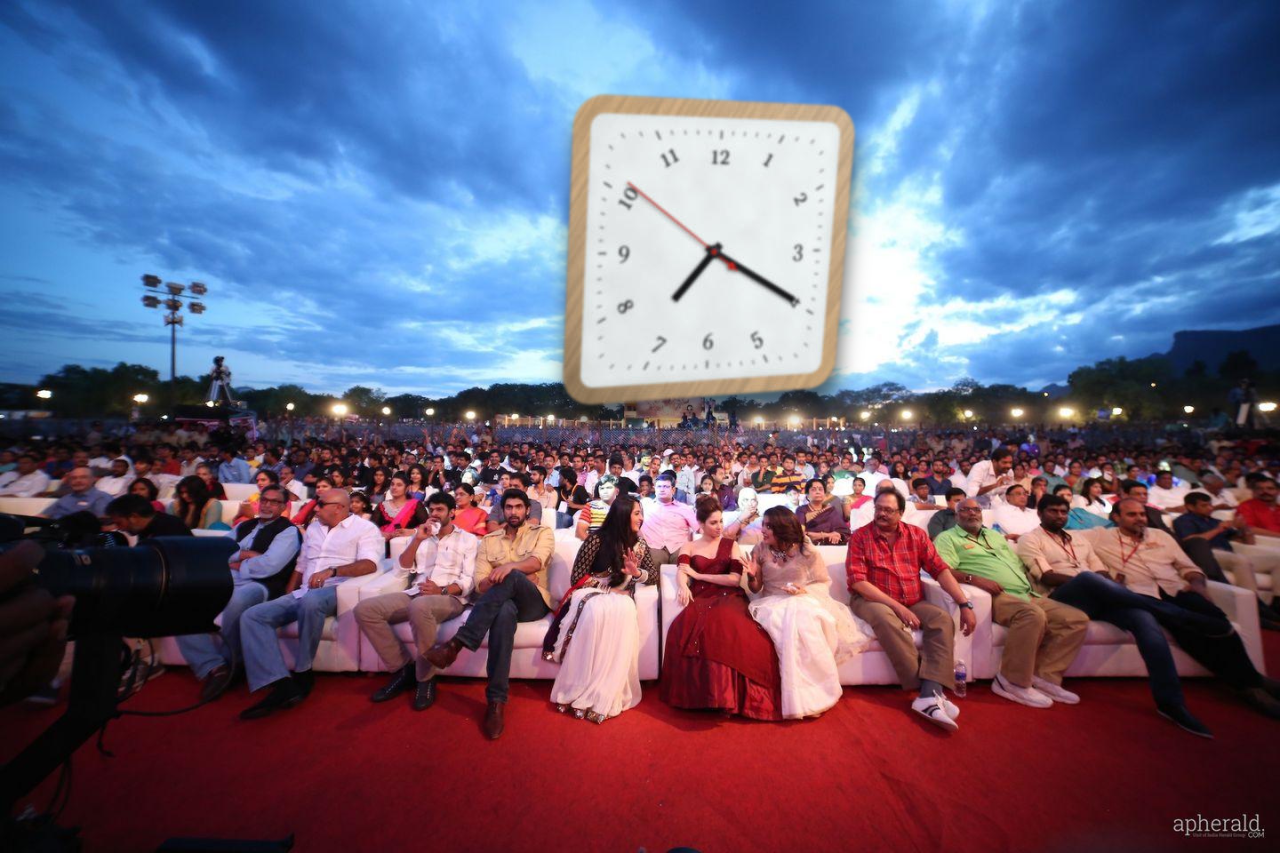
7:19:51
